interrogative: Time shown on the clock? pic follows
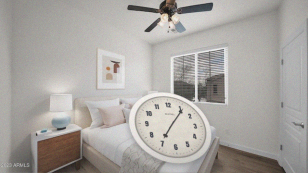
7:06
